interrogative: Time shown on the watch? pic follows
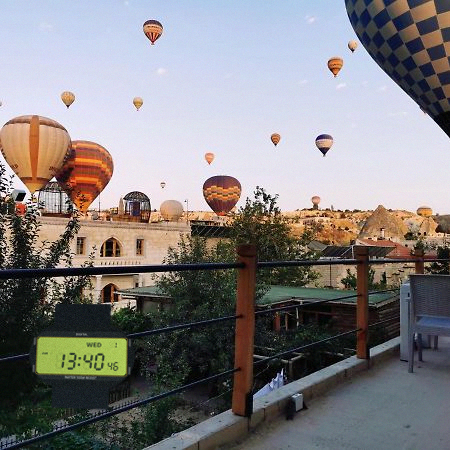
13:40:46
